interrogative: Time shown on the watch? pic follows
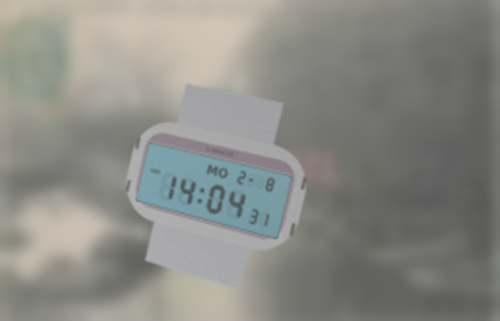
14:04:31
